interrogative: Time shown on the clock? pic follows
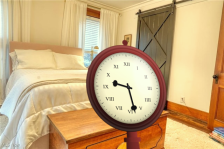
9:28
